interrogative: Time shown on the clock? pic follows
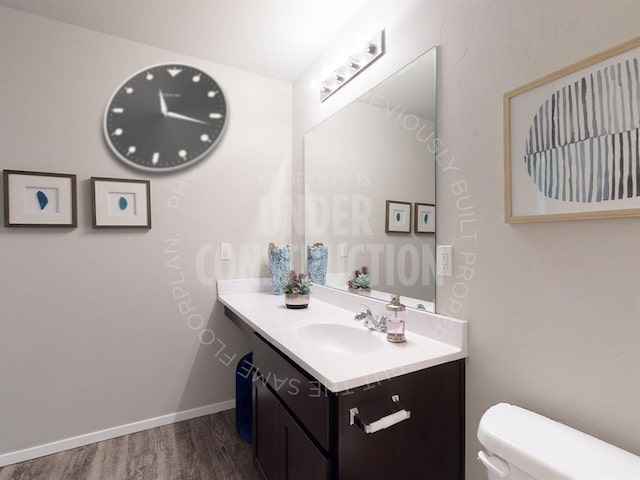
11:17
